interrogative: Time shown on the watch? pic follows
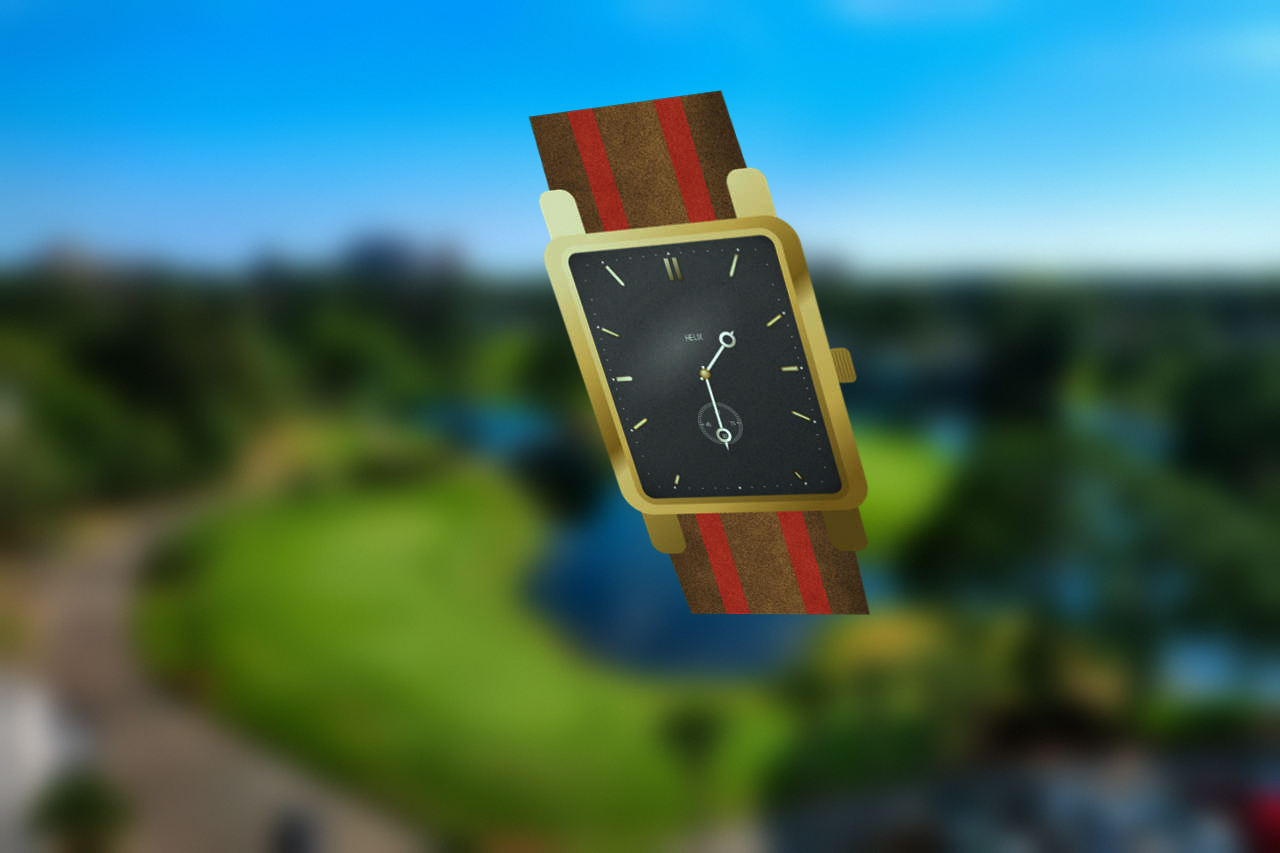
1:30
